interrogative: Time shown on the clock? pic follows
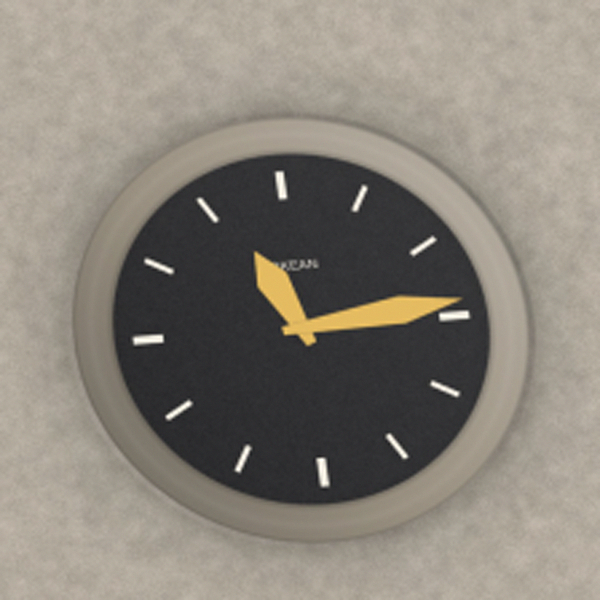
11:14
